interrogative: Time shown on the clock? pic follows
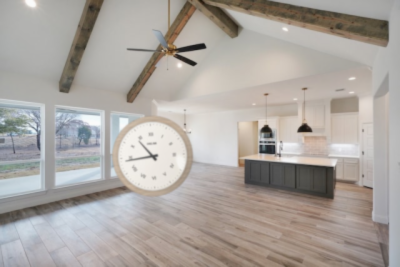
10:44
